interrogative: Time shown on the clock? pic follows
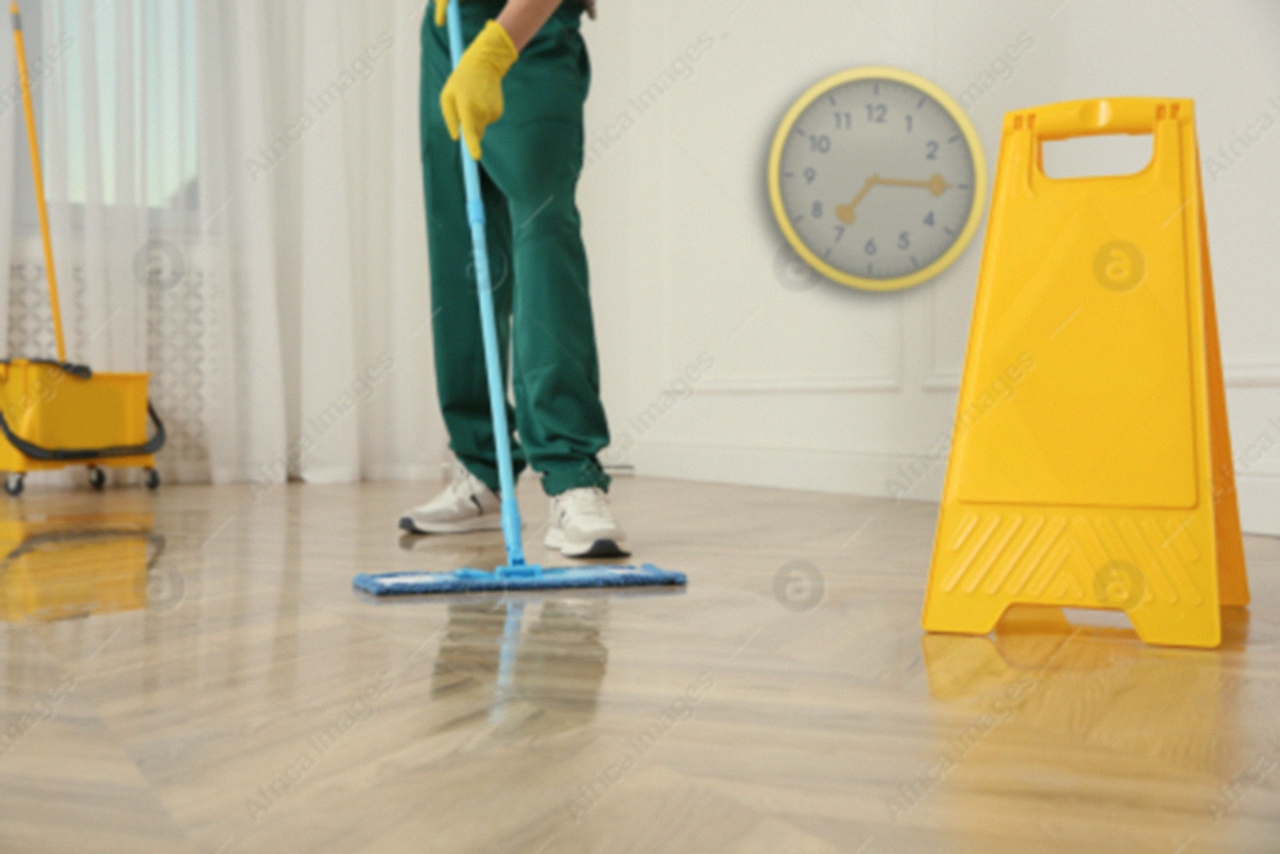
7:15
